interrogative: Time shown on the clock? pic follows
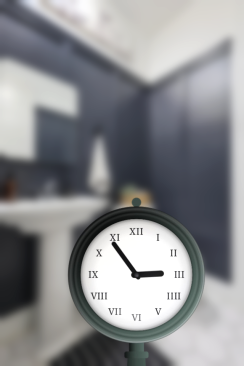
2:54
